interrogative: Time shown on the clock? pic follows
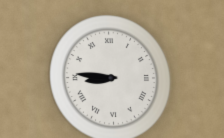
8:46
